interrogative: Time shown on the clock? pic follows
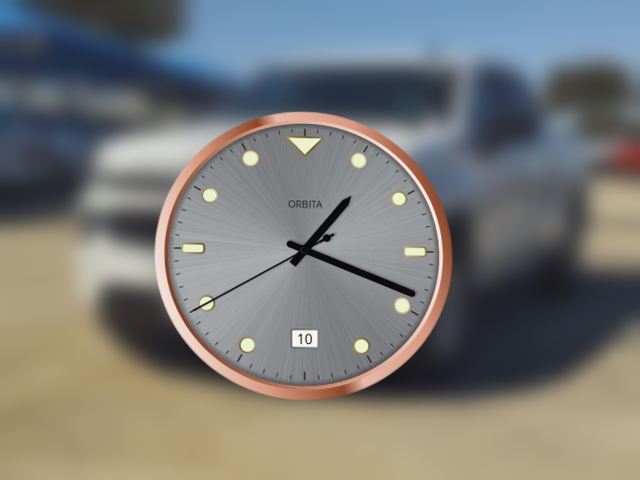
1:18:40
